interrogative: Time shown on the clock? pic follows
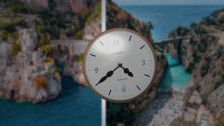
4:40
